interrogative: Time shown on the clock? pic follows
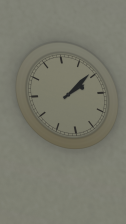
2:09
